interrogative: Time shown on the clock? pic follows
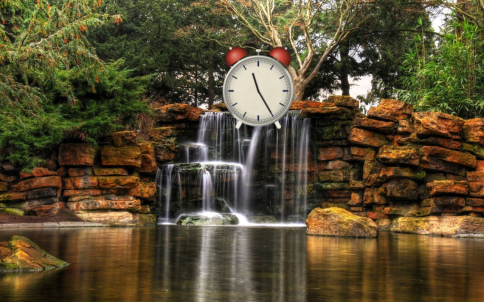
11:25
